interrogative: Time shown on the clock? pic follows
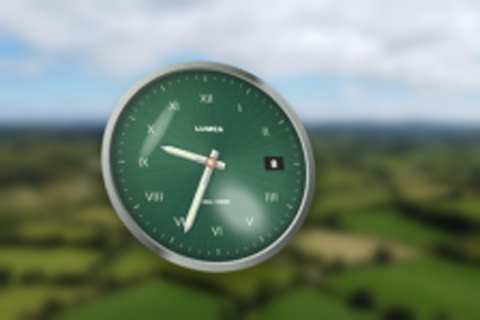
9:34
